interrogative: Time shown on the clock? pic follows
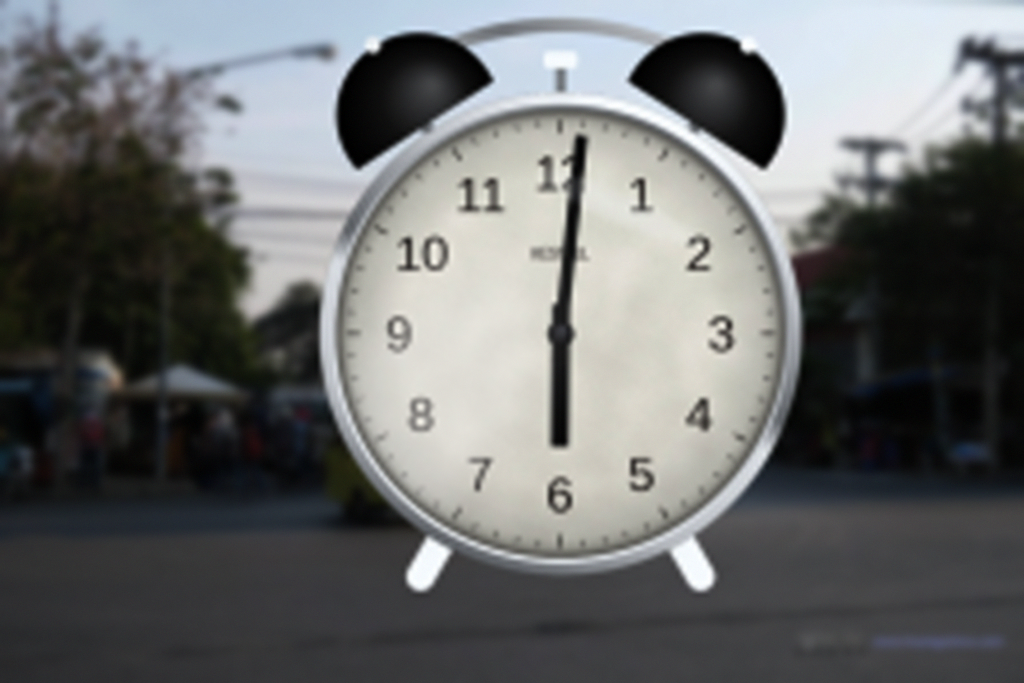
6:01
